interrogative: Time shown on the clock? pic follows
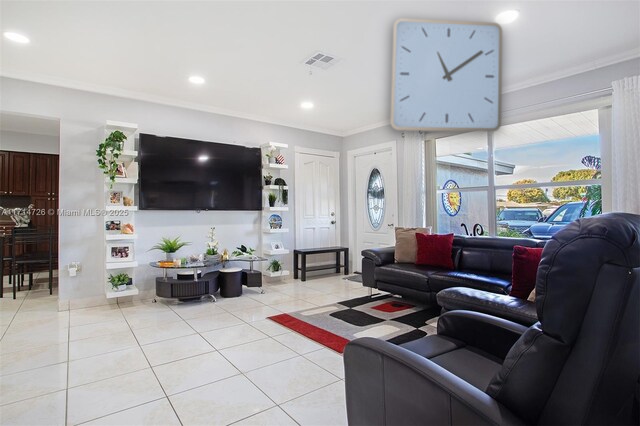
11:09
